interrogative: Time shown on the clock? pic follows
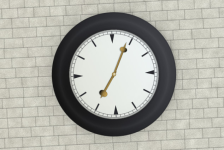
7:04
